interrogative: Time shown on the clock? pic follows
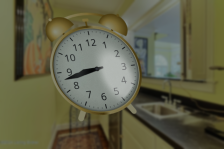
8:43
